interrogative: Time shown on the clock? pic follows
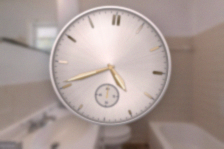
4:41
